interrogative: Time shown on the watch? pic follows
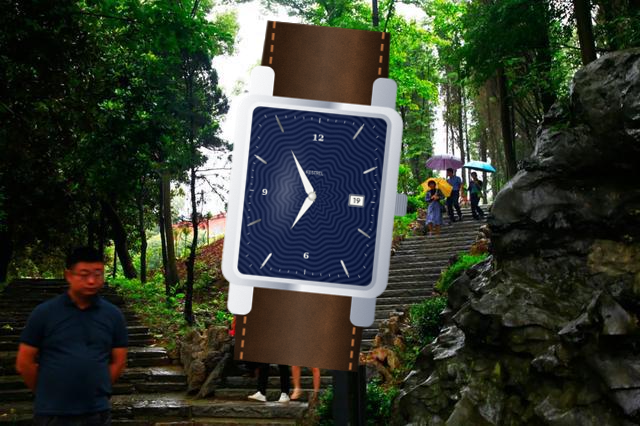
6:55
